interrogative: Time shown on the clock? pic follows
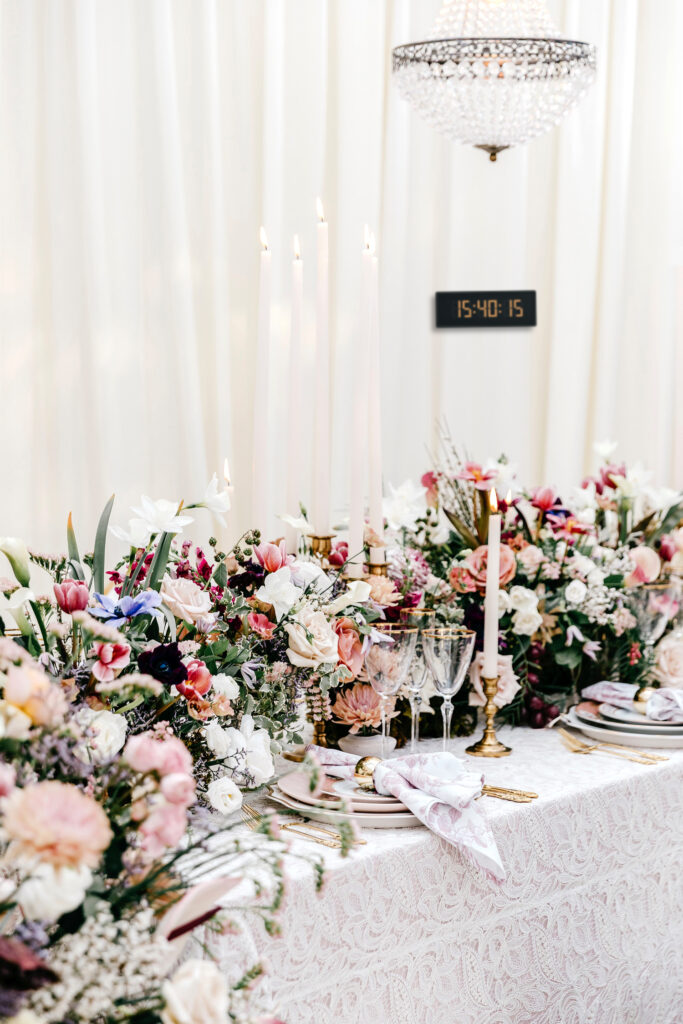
15:40:15
